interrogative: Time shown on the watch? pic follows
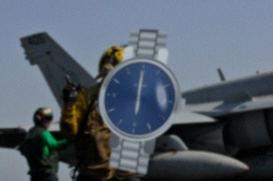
6:00
